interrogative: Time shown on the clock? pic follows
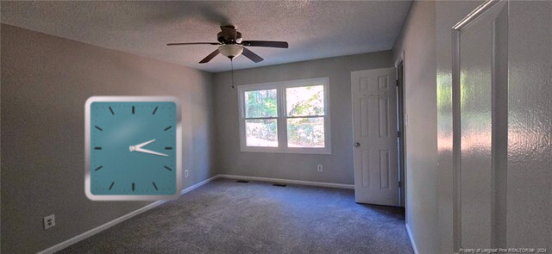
2:17
